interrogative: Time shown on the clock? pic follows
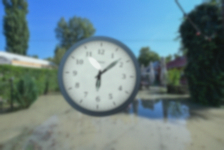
6:08
